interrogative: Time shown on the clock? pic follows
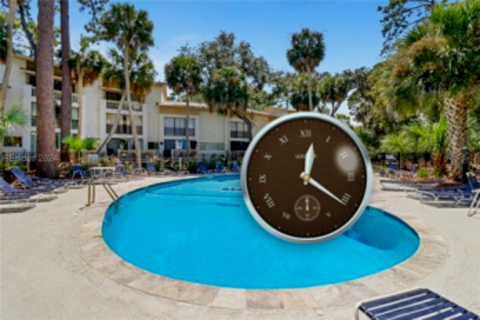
12:21
